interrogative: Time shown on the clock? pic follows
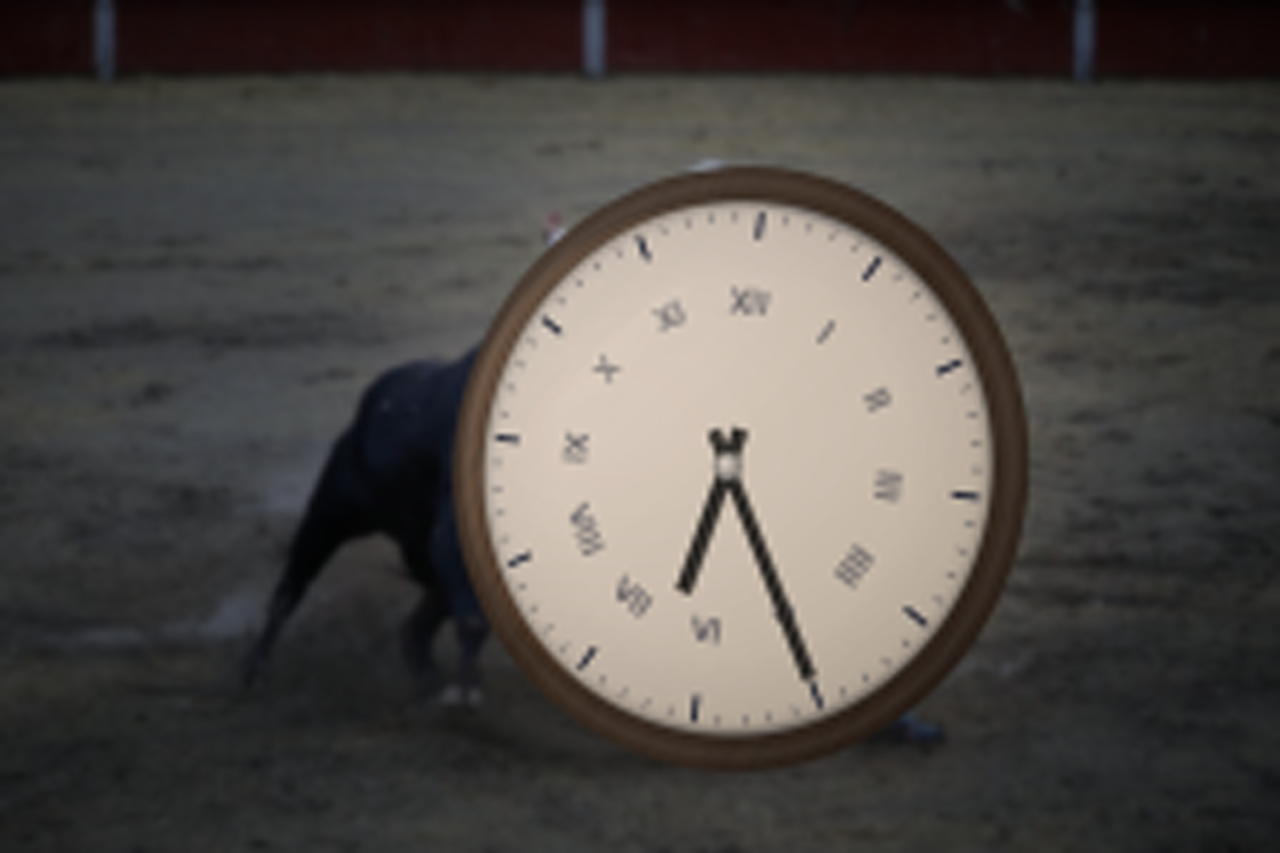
6:25
